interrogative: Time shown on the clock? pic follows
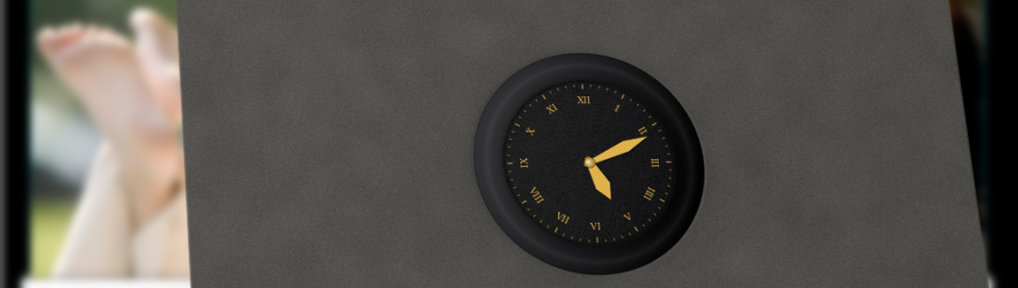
5:11
